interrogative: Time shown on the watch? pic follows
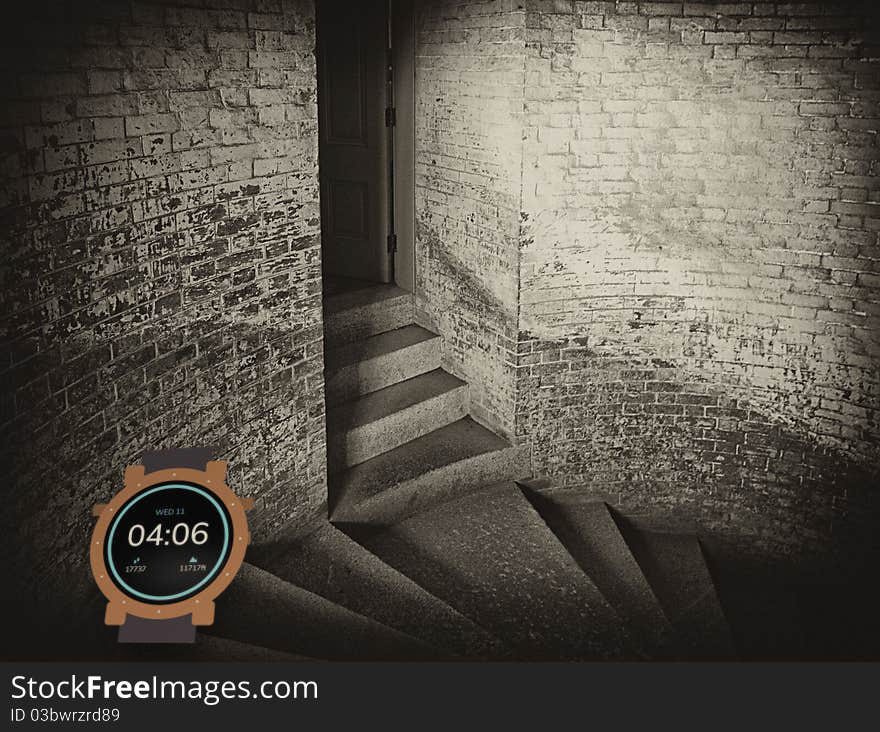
4:06
